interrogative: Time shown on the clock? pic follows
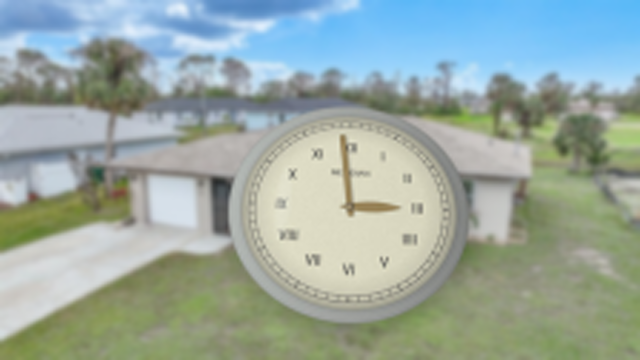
2:59
